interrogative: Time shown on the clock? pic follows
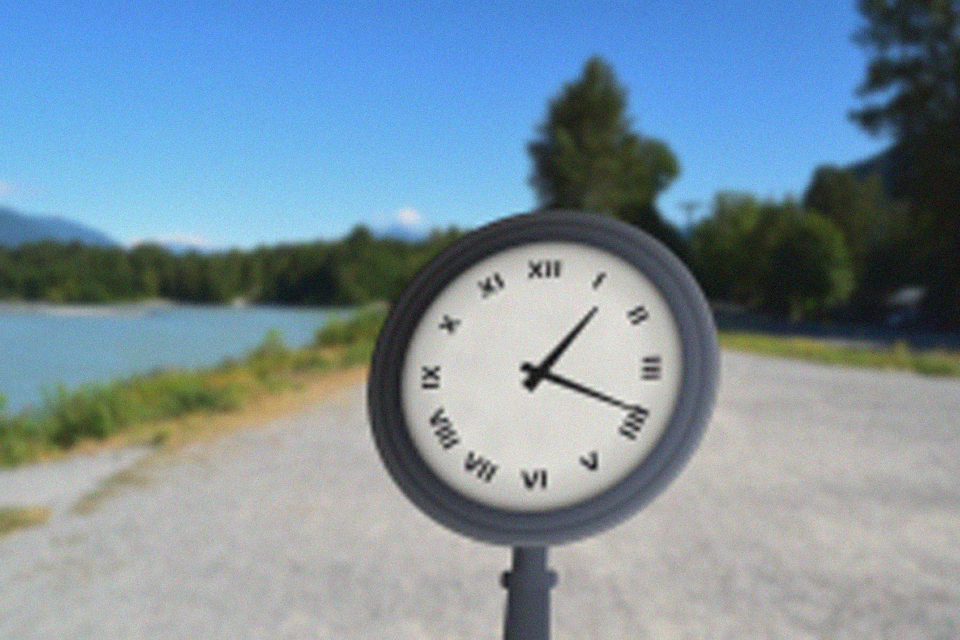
1:19
